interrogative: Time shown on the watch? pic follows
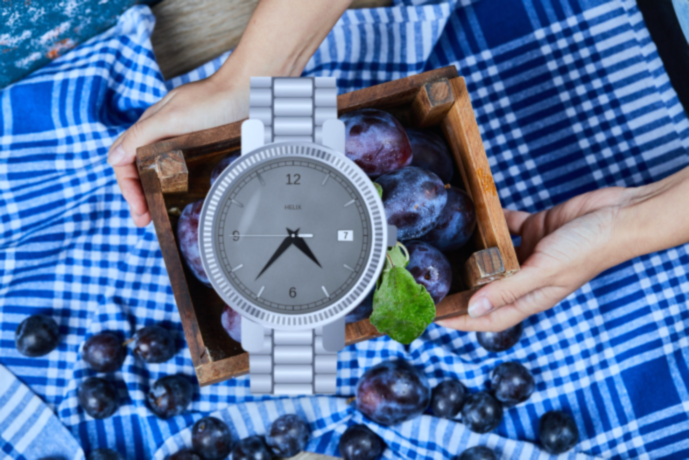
4:36:45
